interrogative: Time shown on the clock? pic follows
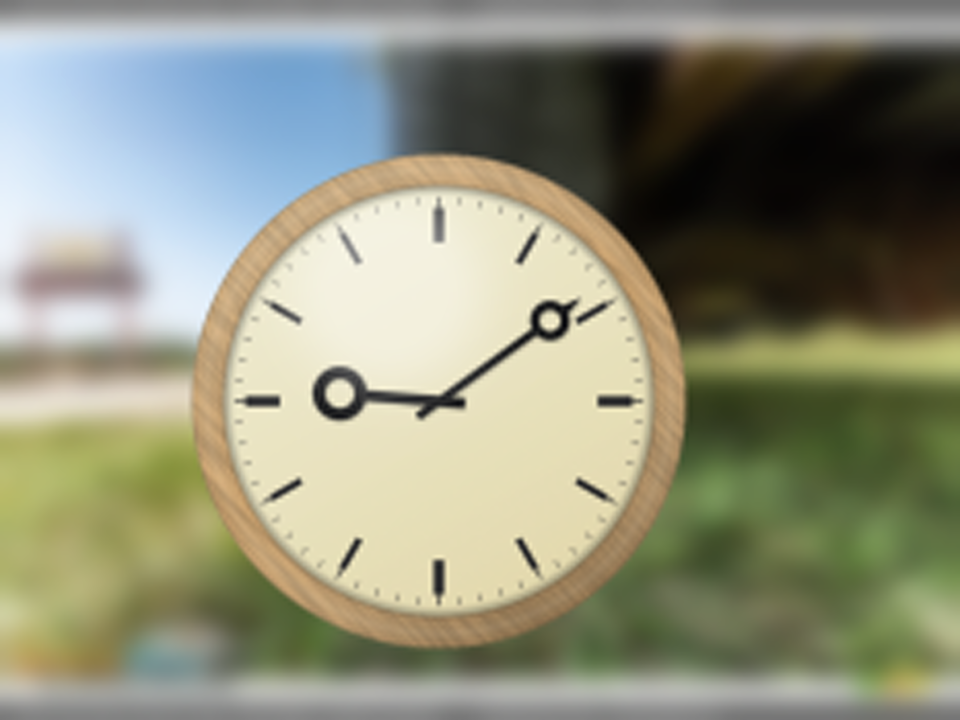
9:09
